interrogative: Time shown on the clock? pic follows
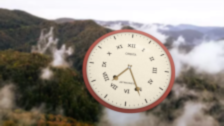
7:26
